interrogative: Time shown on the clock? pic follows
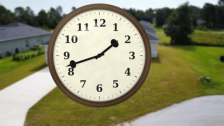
1:42
